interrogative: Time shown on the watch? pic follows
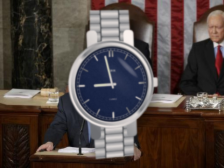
8:58
